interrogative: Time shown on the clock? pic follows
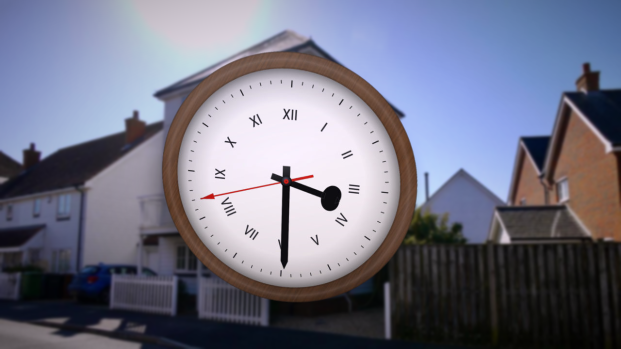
3:29:42
